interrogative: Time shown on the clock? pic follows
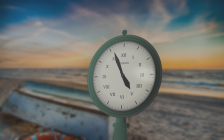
4:56
